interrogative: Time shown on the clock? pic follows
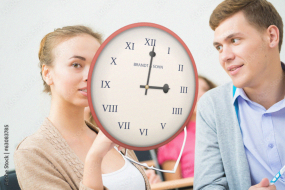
3:01
